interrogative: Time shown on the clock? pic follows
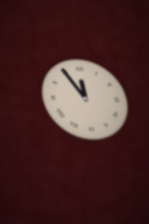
11:55
